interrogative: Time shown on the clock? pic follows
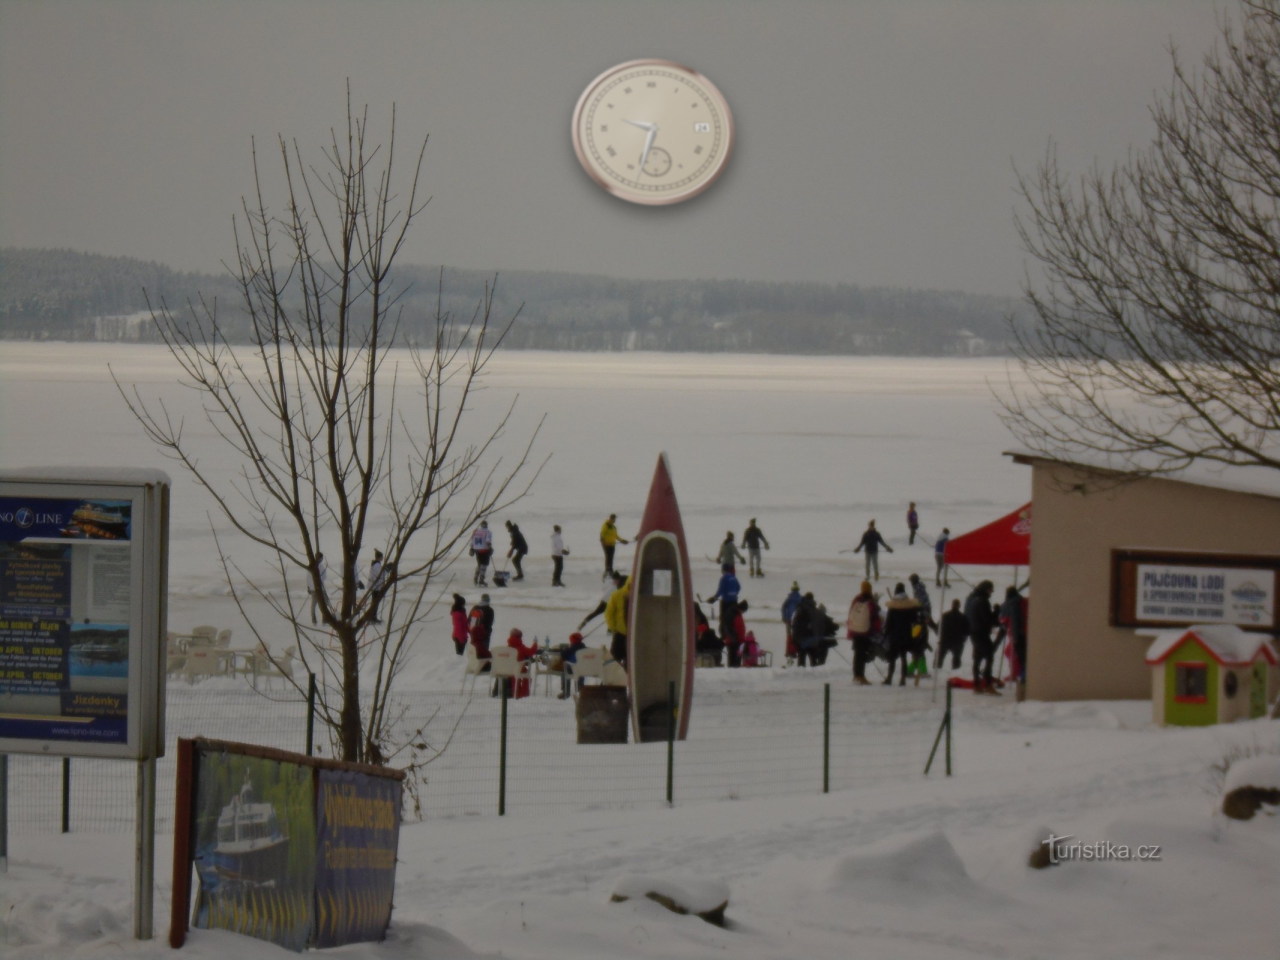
9:33
